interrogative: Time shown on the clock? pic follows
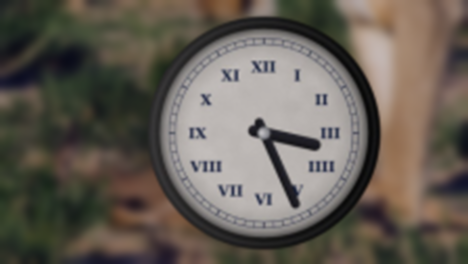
3:26
